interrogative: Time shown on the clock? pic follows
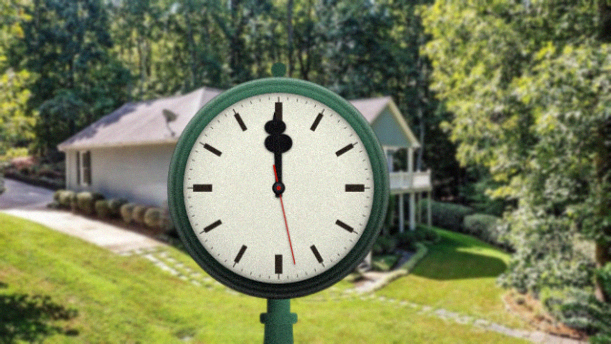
11:59:28
